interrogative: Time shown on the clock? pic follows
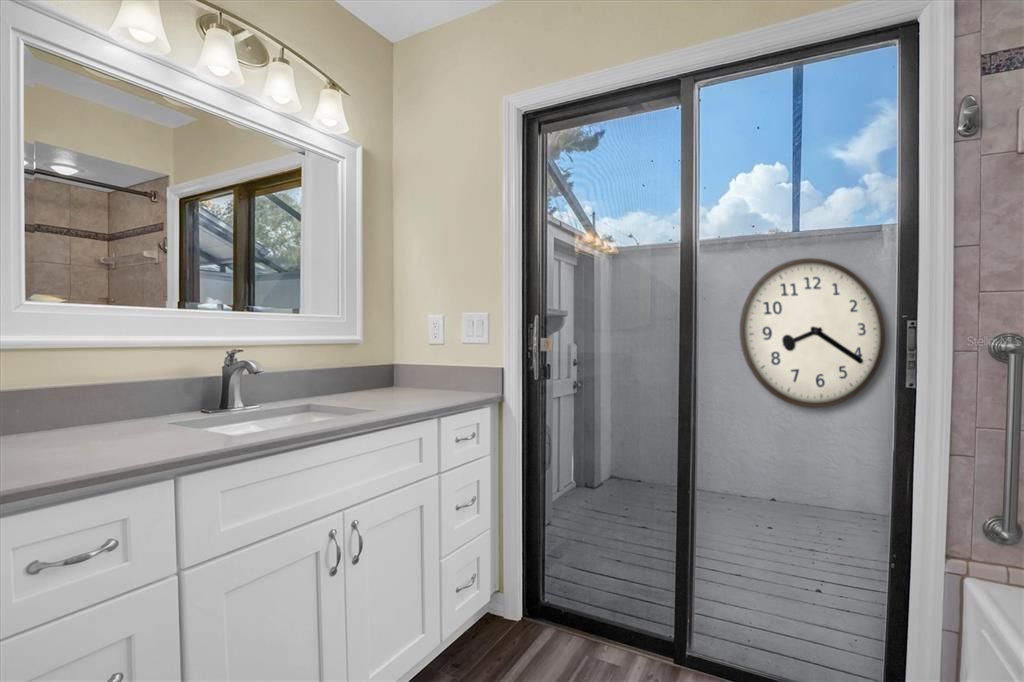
8:21
